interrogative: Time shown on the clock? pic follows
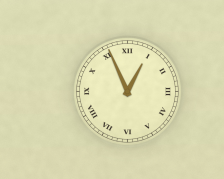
12:56
